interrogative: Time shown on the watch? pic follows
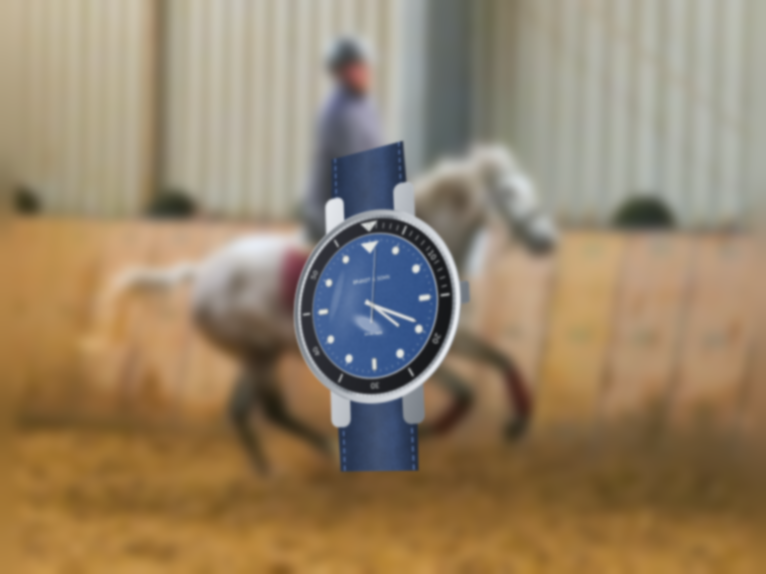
4:19:01
